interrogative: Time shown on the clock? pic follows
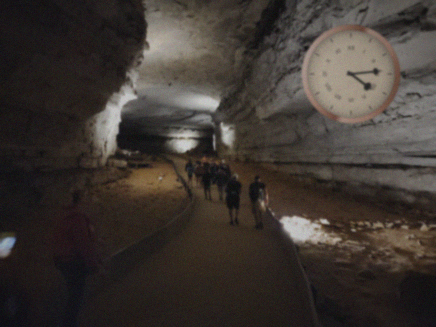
4:14
